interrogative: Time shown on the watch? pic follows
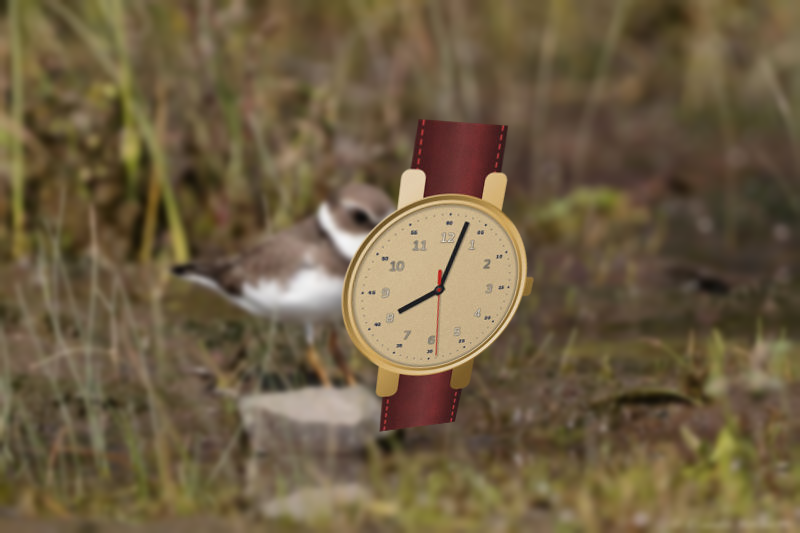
8:02:29
